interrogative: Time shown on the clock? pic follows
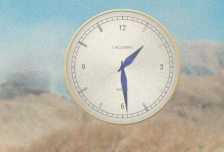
1:29
